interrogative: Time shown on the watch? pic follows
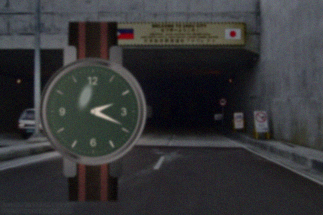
2:19
